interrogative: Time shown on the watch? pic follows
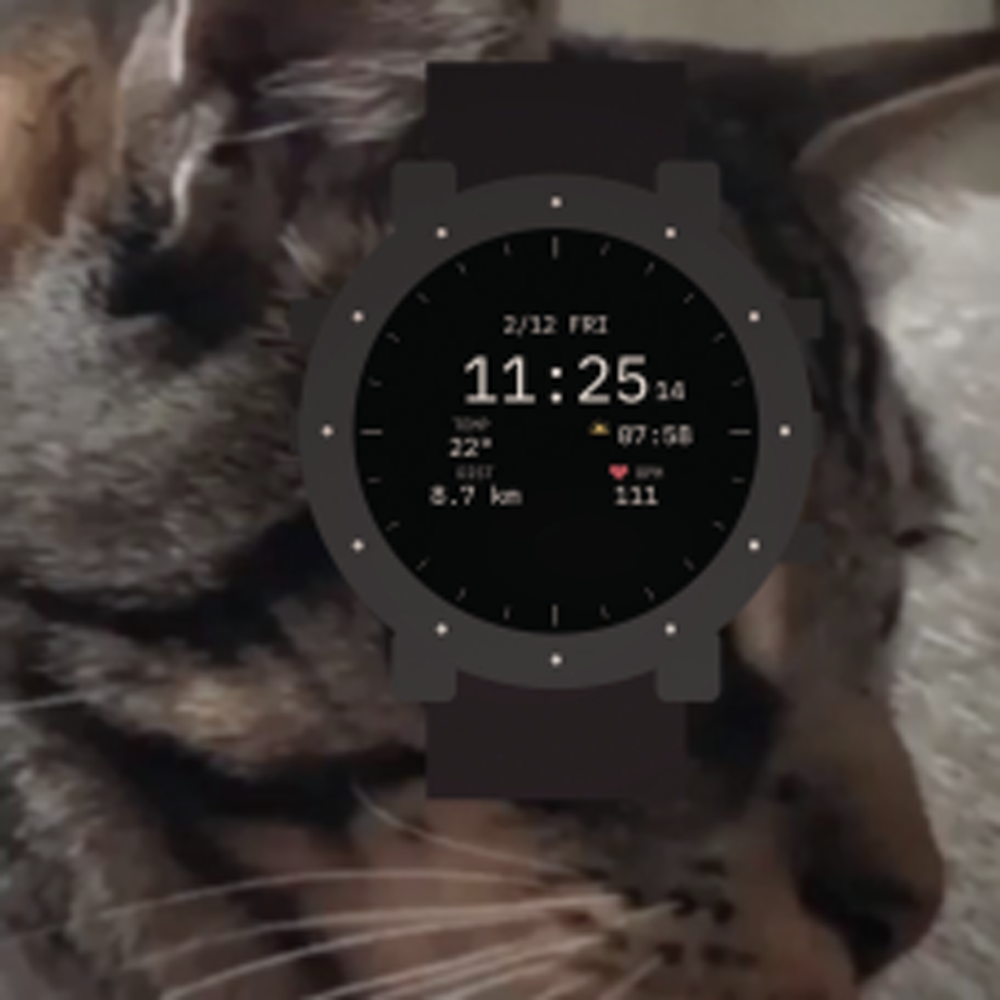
11:25
